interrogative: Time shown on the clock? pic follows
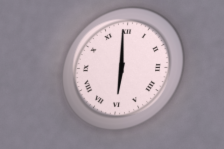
5:59
